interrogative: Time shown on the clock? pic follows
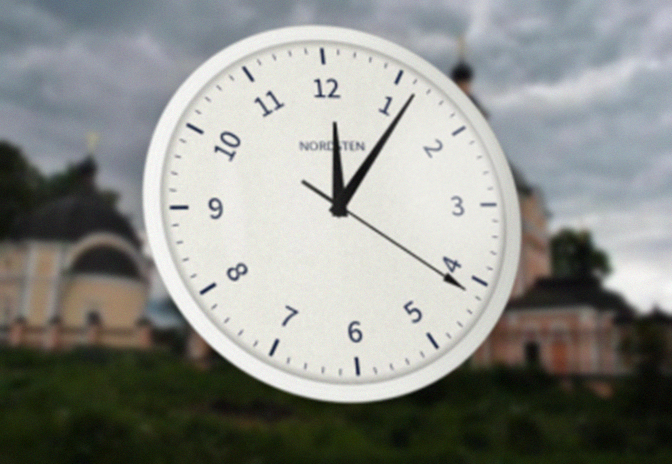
12:06:21
